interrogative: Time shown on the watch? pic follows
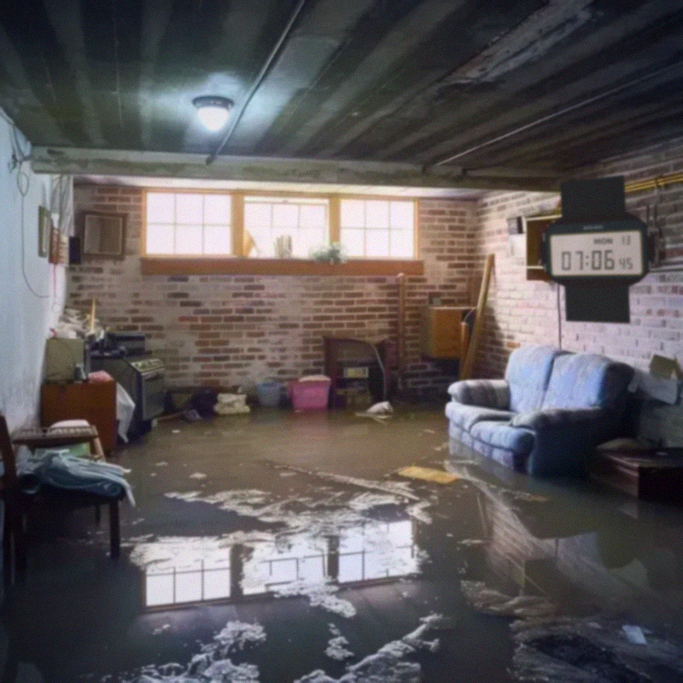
7:06
